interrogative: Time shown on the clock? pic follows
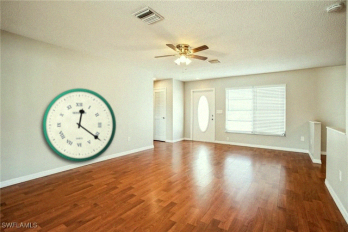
12:21
